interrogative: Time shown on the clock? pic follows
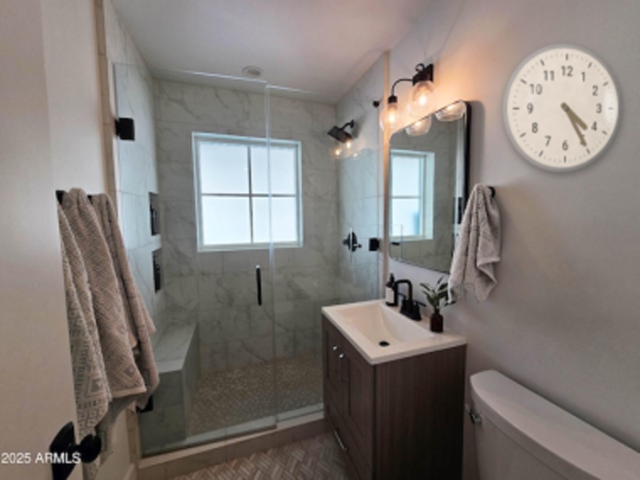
4:25
